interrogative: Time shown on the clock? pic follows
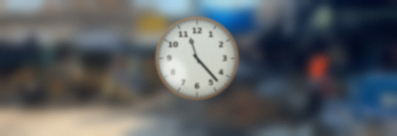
11:23
